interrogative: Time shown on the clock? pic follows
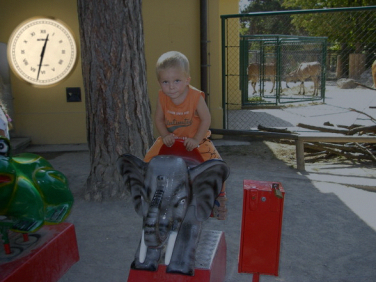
12:32
